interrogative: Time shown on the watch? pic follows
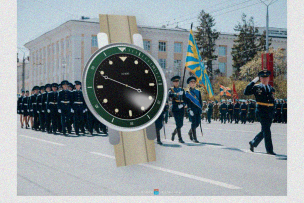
3:49
